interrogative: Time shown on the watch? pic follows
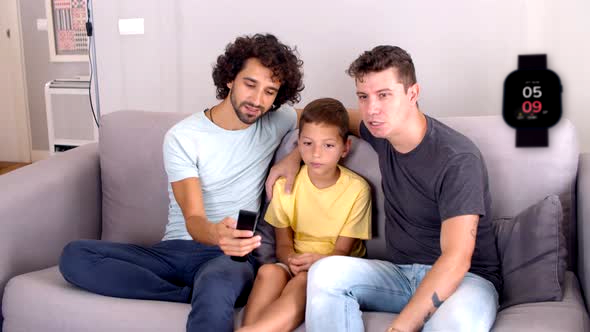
5:09
